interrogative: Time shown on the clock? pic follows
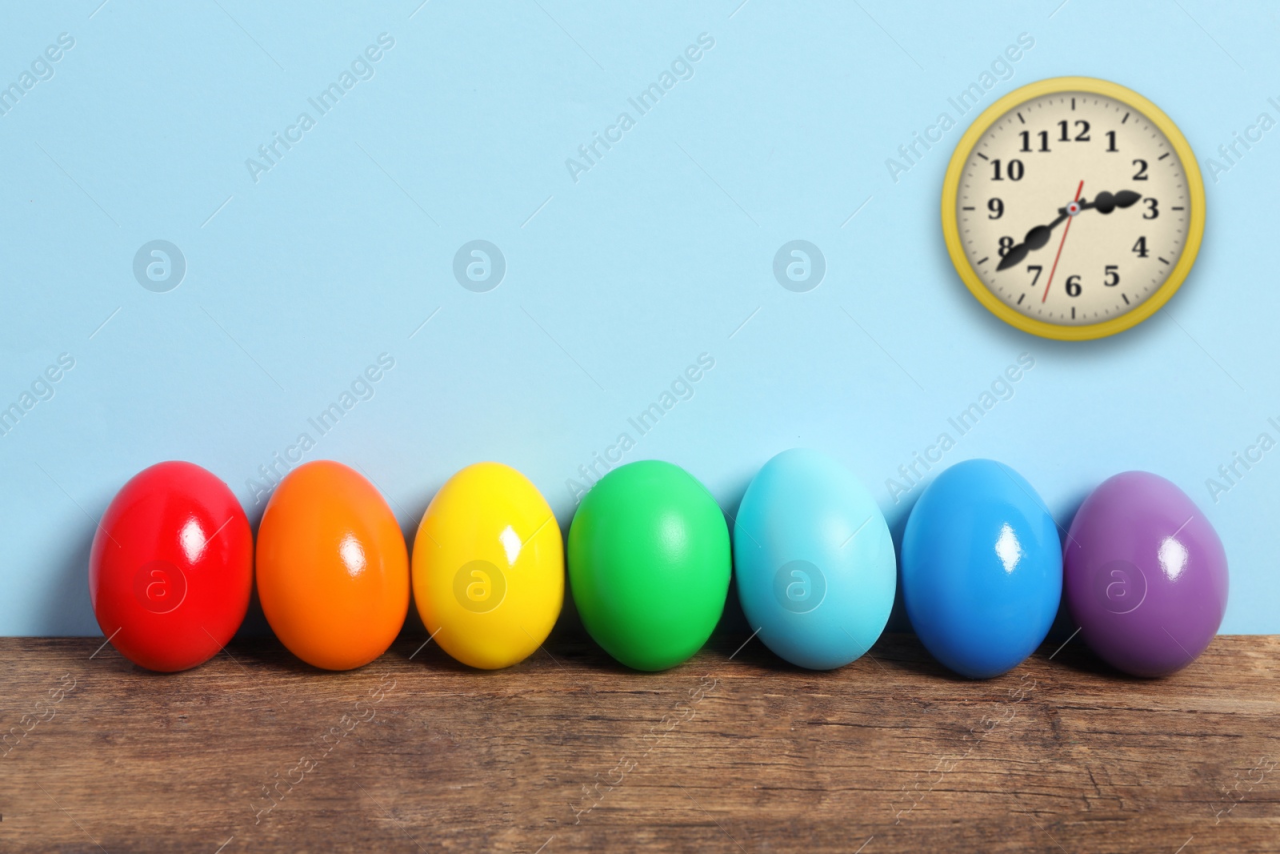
2:38:33
